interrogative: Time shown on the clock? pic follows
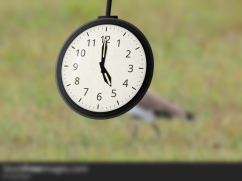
5:00
